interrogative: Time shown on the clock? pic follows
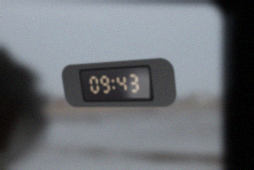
9:43
